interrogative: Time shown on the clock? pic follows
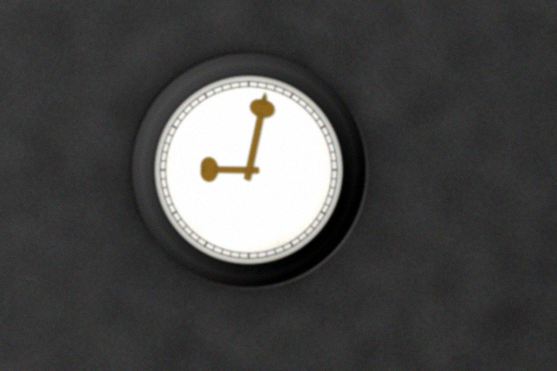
9:02
